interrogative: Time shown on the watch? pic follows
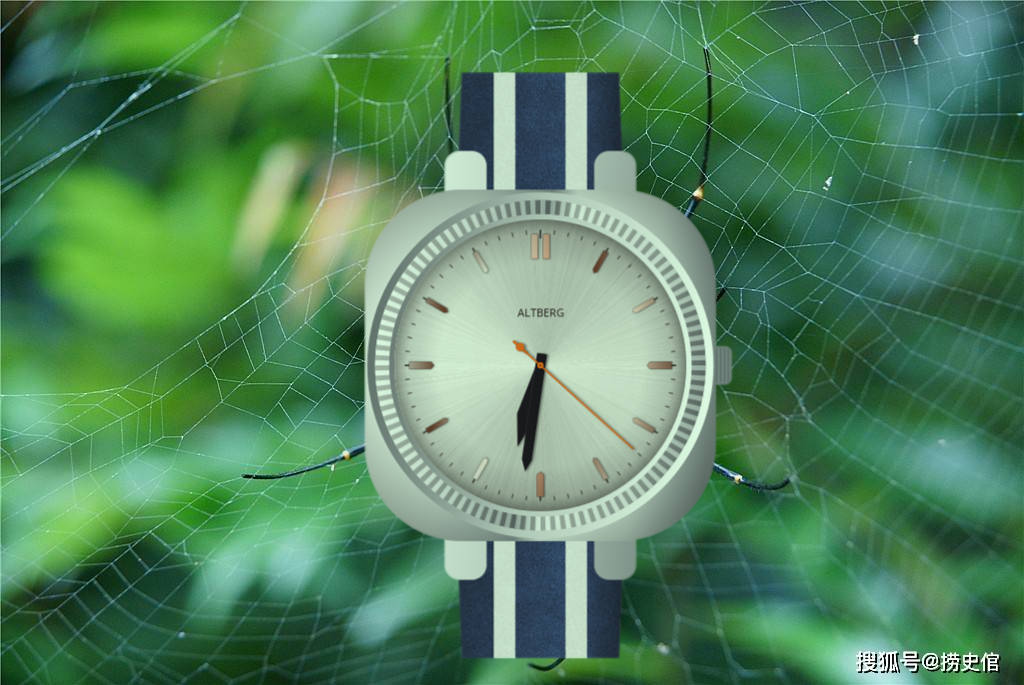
6:31:22
